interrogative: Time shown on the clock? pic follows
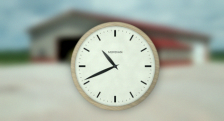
10:41
